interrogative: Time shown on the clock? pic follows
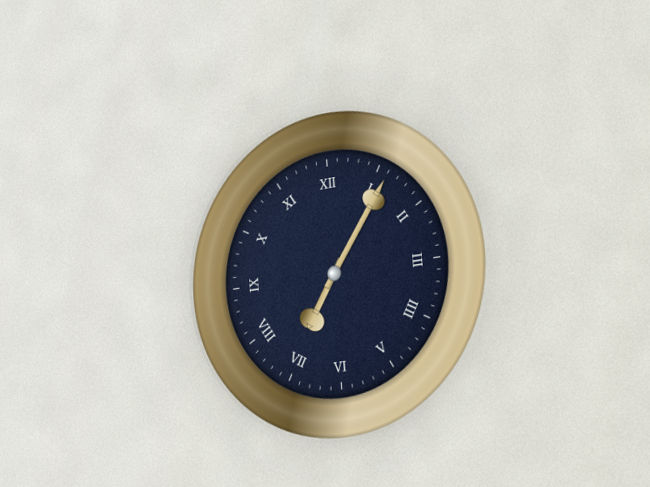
7:06
